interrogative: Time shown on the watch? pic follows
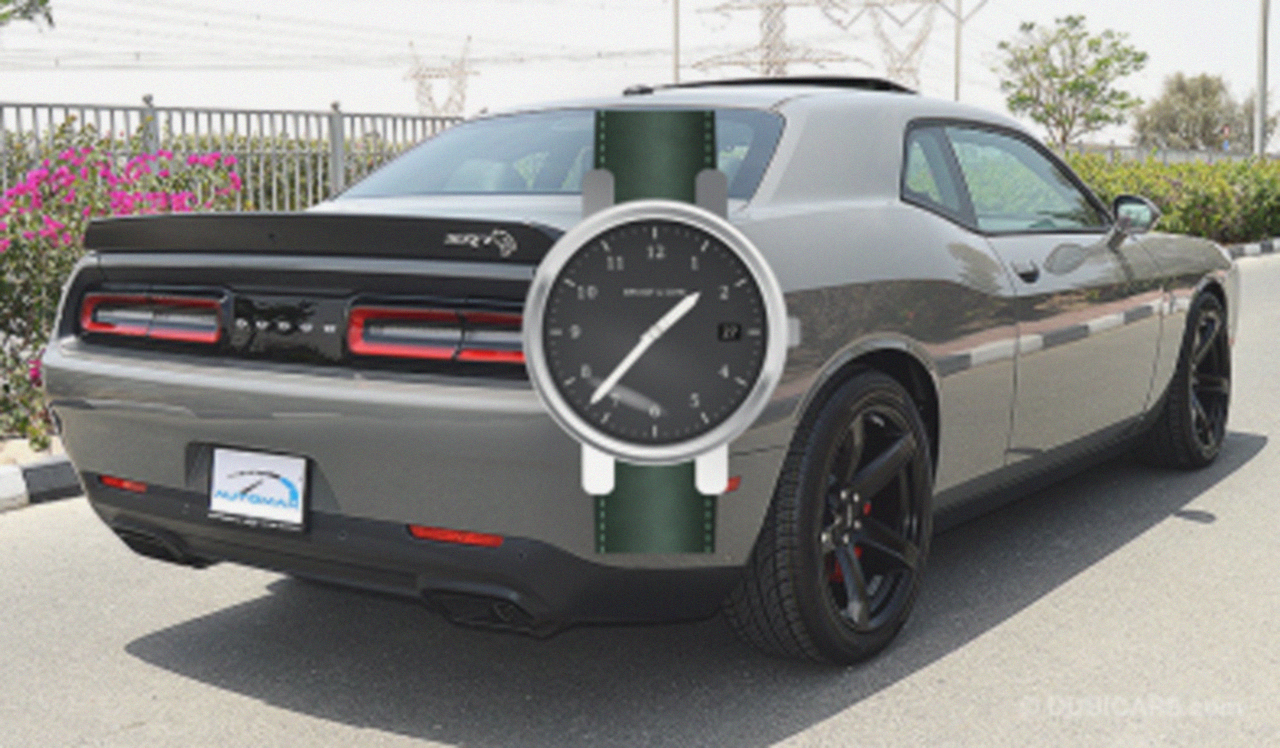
1:37
